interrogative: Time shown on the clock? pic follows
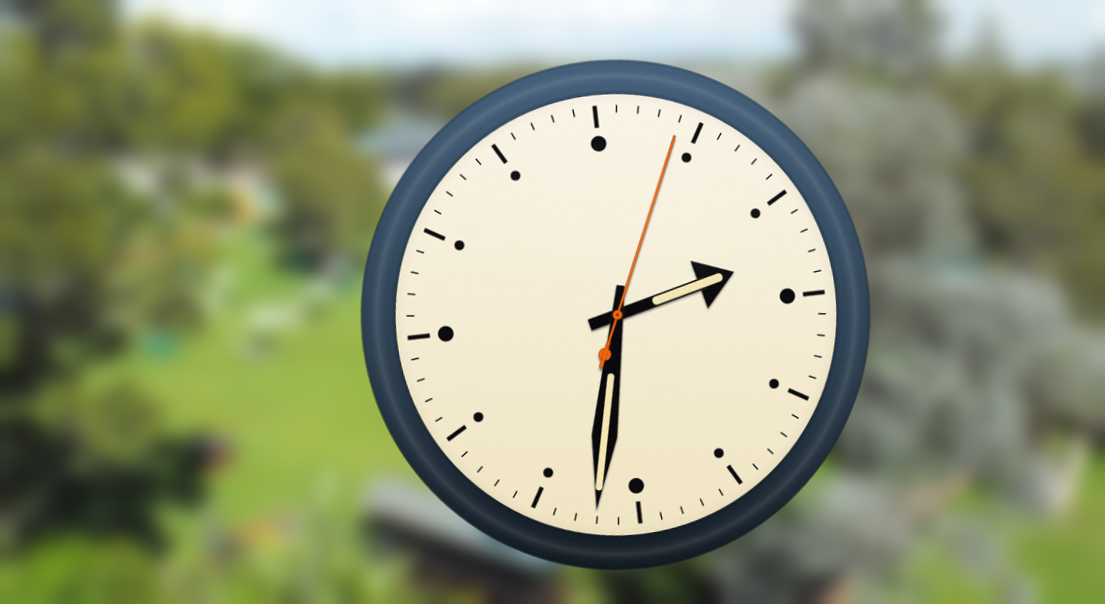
2:32:04
